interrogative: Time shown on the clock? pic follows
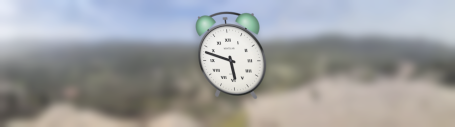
5:48
